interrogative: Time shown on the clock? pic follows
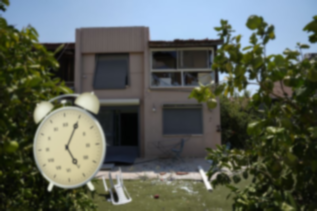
5:05
